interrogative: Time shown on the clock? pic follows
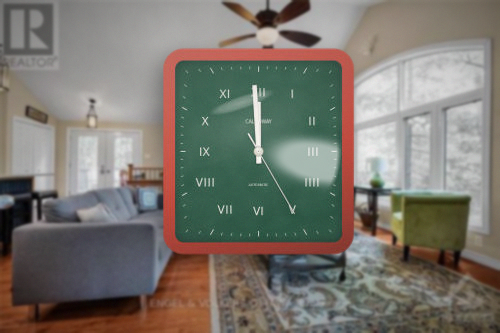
11:59:25
